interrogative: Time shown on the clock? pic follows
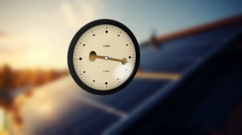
9:17
